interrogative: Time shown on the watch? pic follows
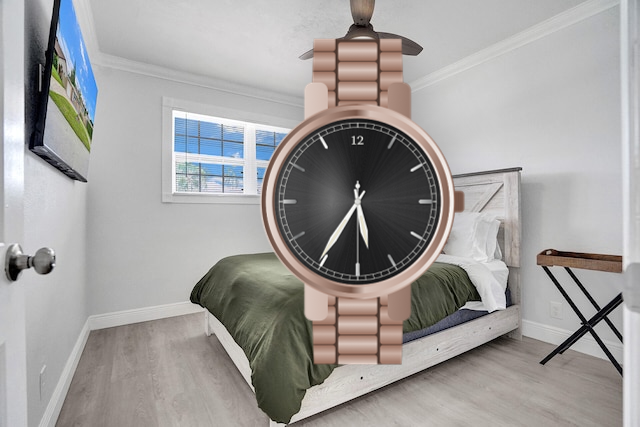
5:35:30
